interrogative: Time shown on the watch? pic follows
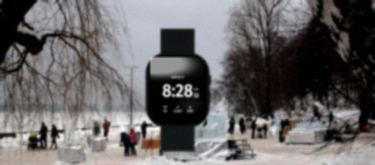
8:28
